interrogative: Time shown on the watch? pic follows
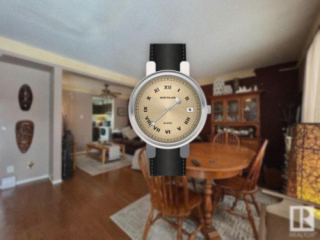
1:38
